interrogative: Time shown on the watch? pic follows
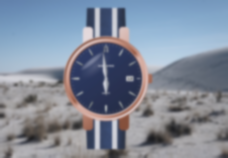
5:59
